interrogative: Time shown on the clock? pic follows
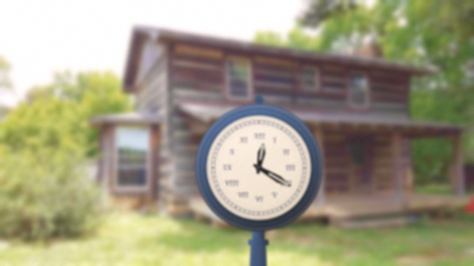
12:20
